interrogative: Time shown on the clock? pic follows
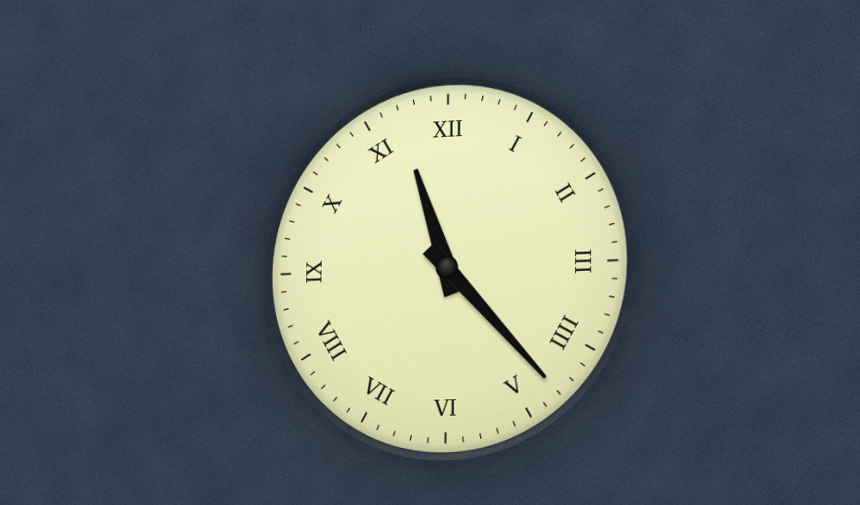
11:23
